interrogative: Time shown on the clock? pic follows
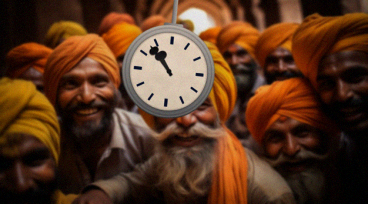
10:53
